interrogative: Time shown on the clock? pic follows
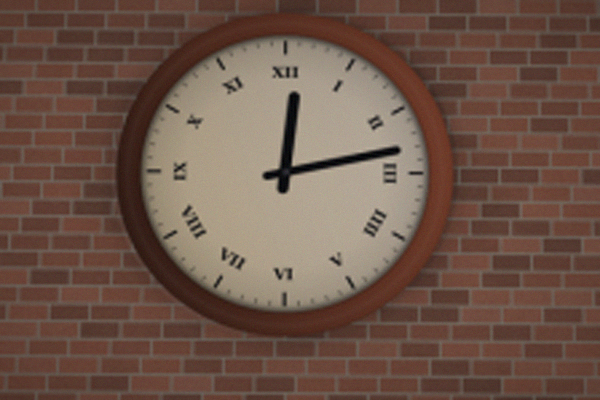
12:13
